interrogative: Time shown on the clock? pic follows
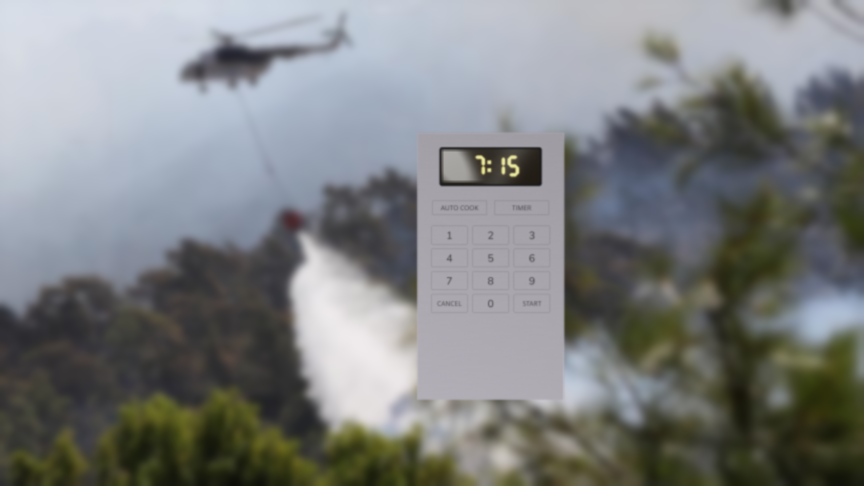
7:15
